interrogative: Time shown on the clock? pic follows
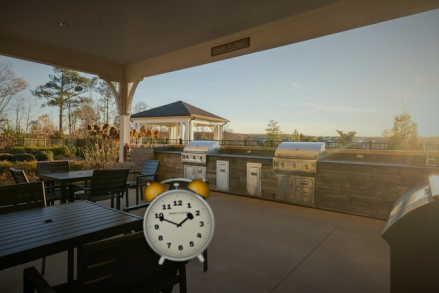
1:49
